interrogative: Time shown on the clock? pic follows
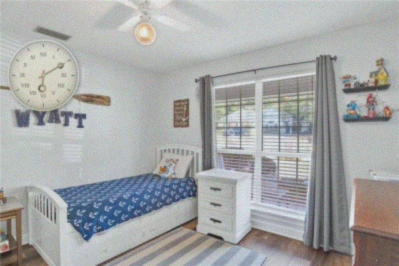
6:10
